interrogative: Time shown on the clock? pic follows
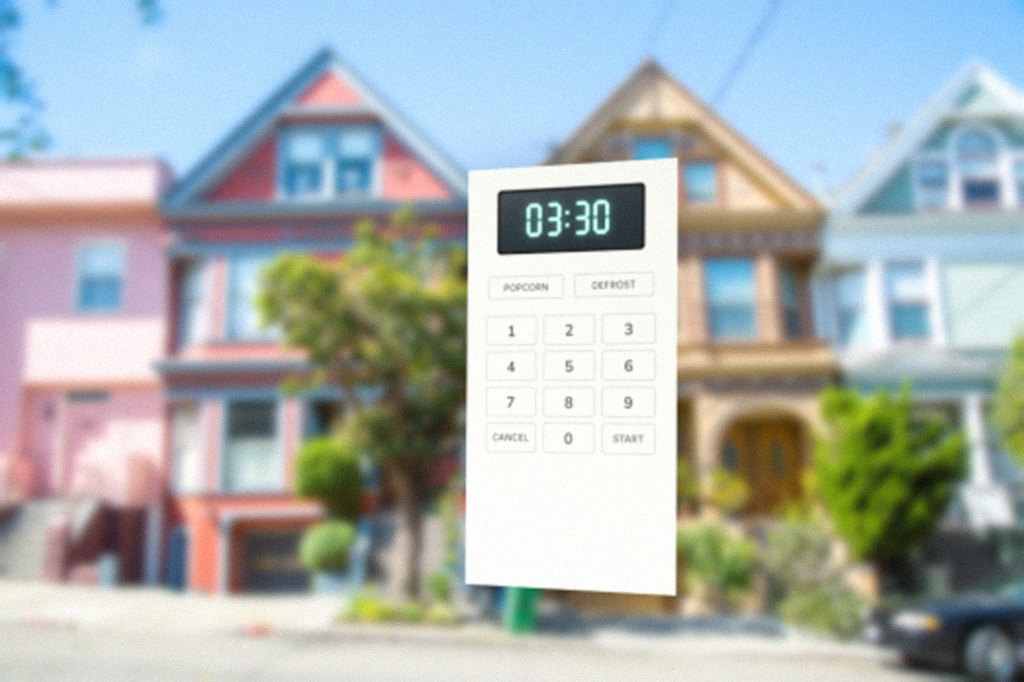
3:30
